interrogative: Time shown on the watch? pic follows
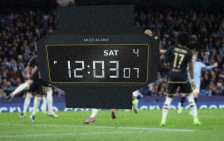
12:03:07
